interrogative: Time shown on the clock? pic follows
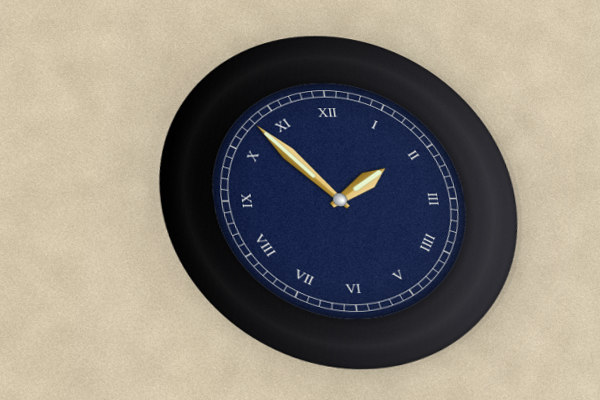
1:53
